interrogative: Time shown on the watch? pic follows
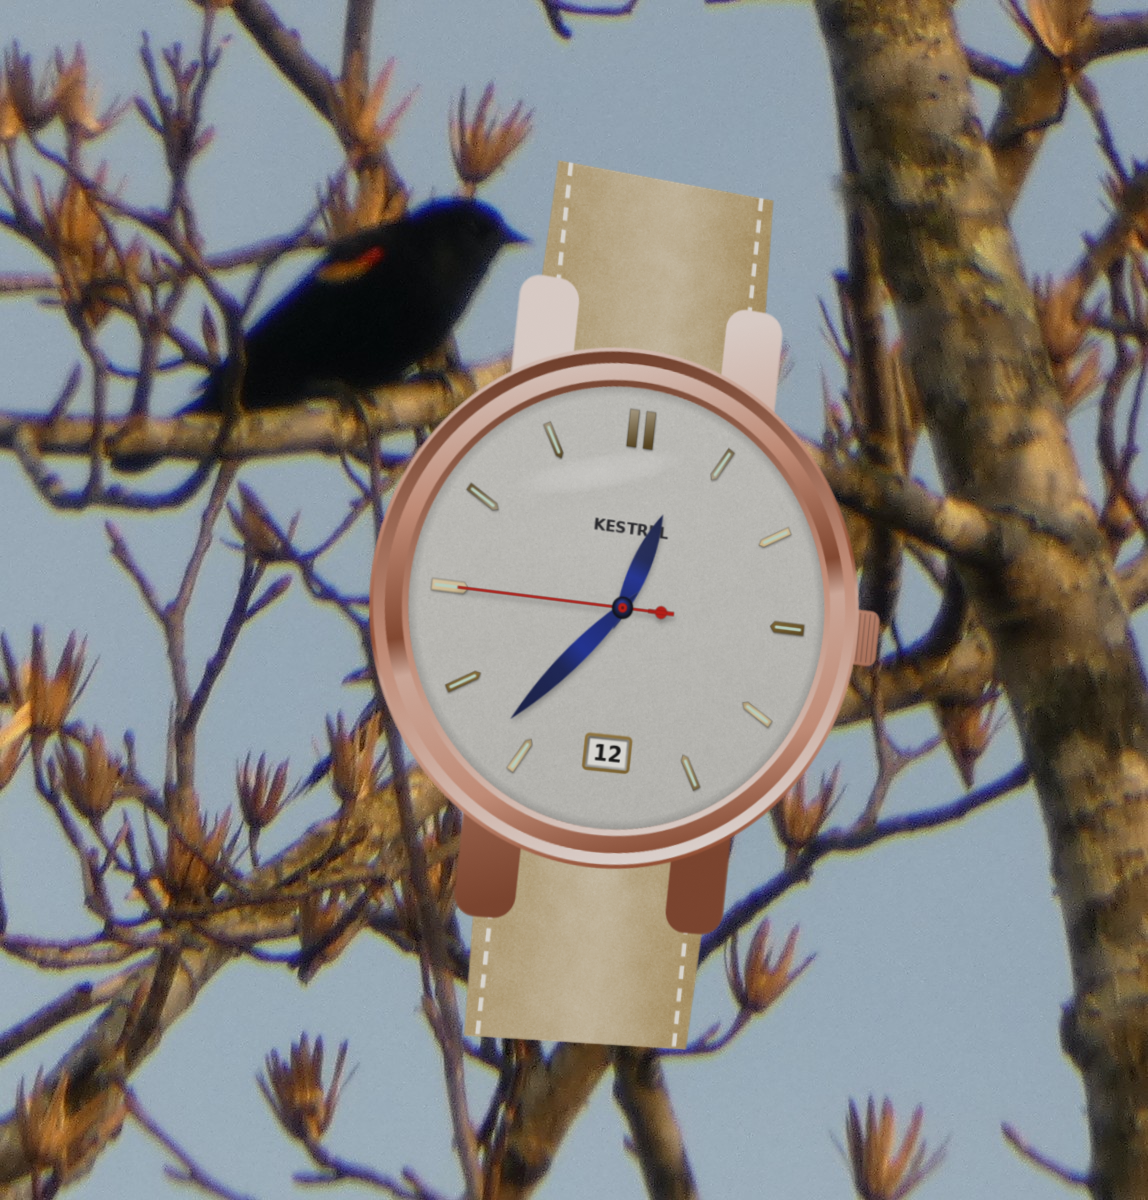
12:36:45
